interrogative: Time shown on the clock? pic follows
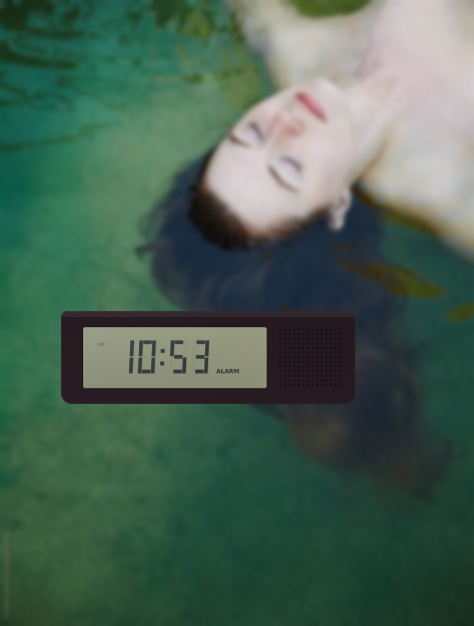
10:53
